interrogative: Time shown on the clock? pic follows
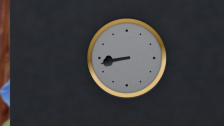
8:43
